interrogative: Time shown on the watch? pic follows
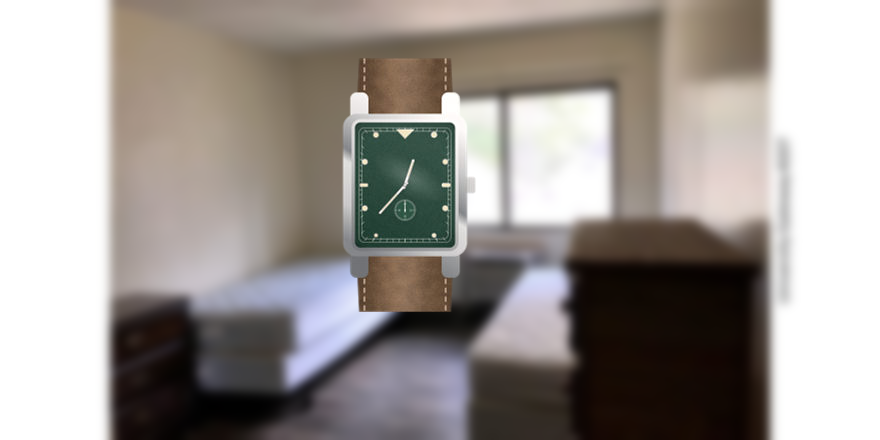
12:37
